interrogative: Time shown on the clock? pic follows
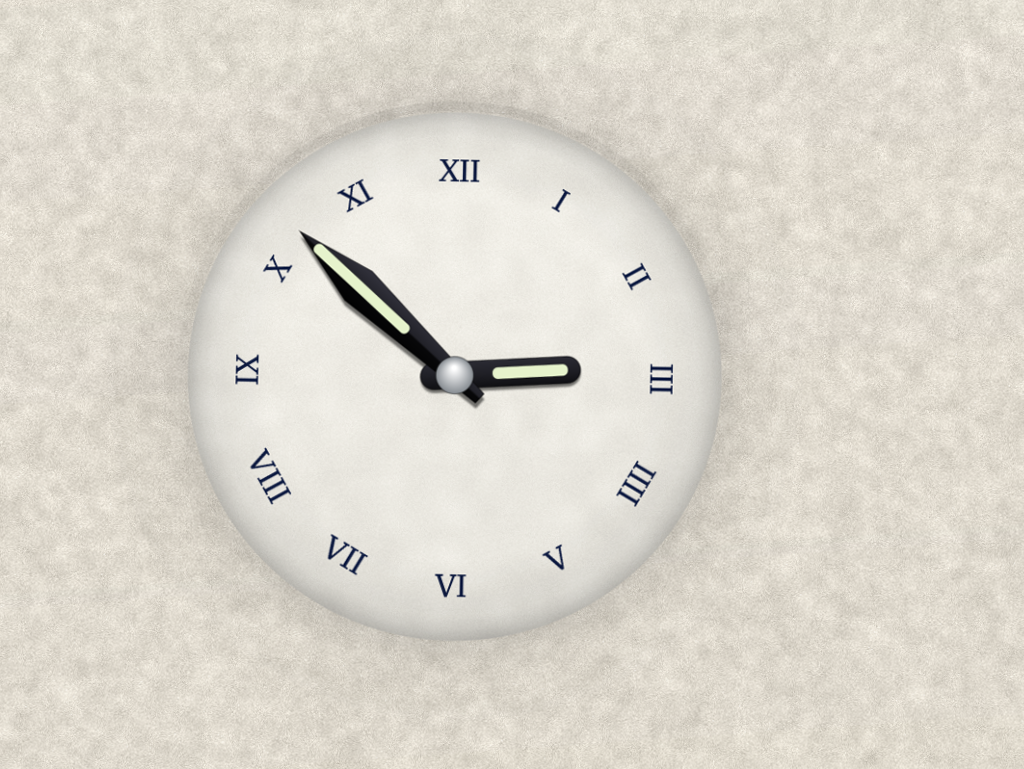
2:52
